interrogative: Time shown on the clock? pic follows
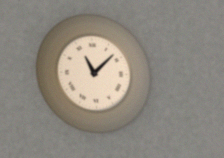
11:08
